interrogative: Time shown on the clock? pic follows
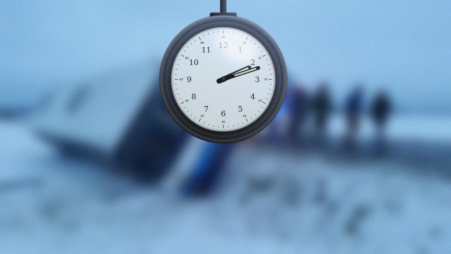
2:12
